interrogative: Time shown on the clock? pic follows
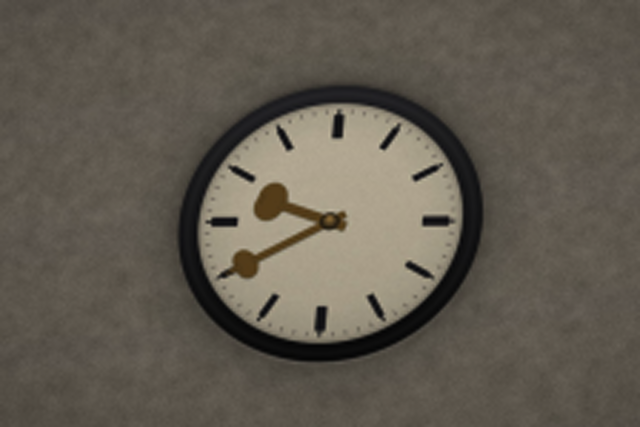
9:40
